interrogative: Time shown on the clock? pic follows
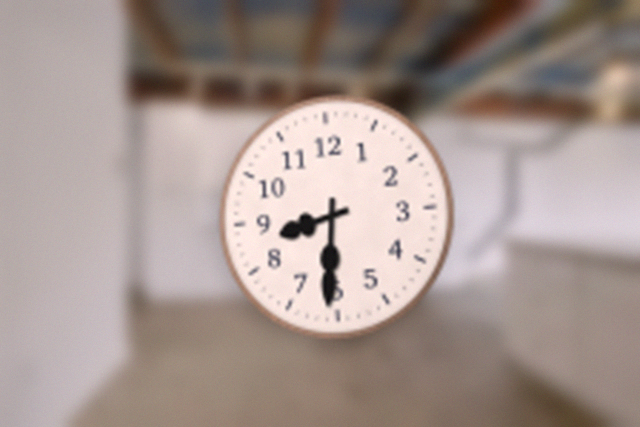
8:31
